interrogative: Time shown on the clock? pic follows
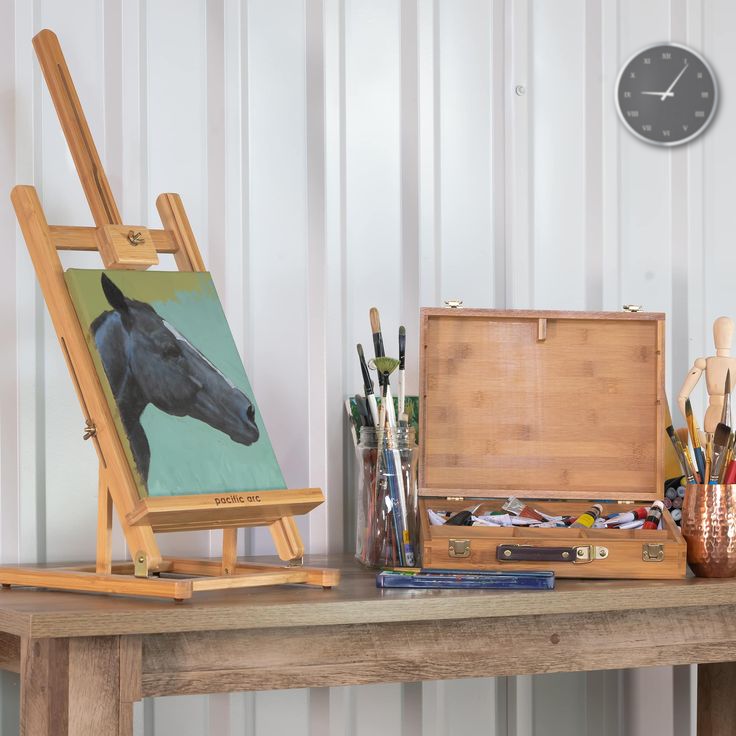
9:06
